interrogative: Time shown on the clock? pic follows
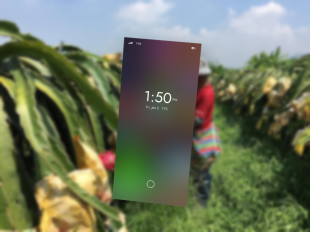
1:50
